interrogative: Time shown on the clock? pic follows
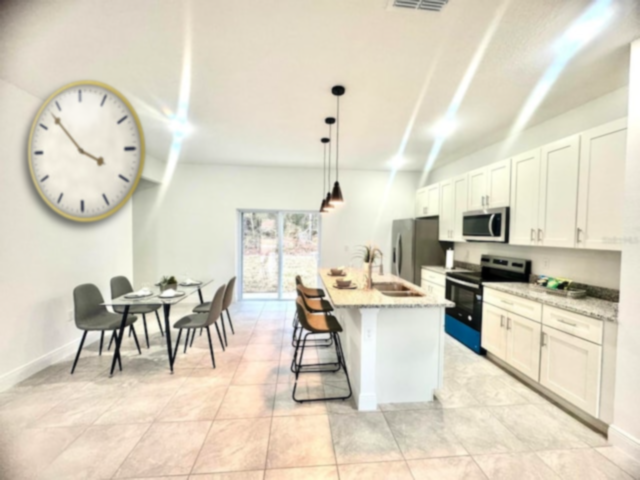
3:53
